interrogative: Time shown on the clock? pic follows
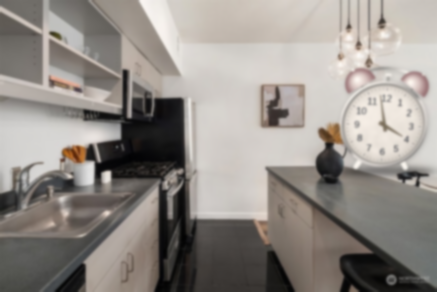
3:58
